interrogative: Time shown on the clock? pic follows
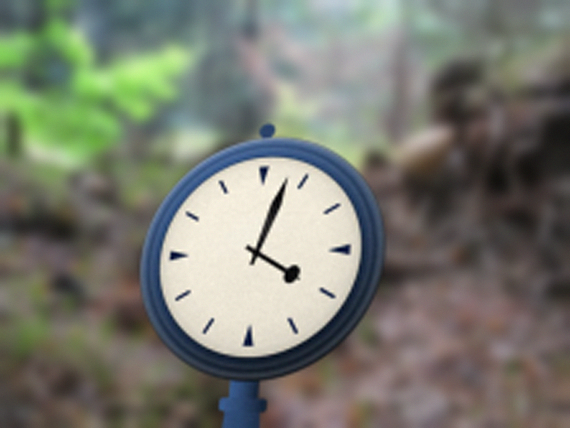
4:03
